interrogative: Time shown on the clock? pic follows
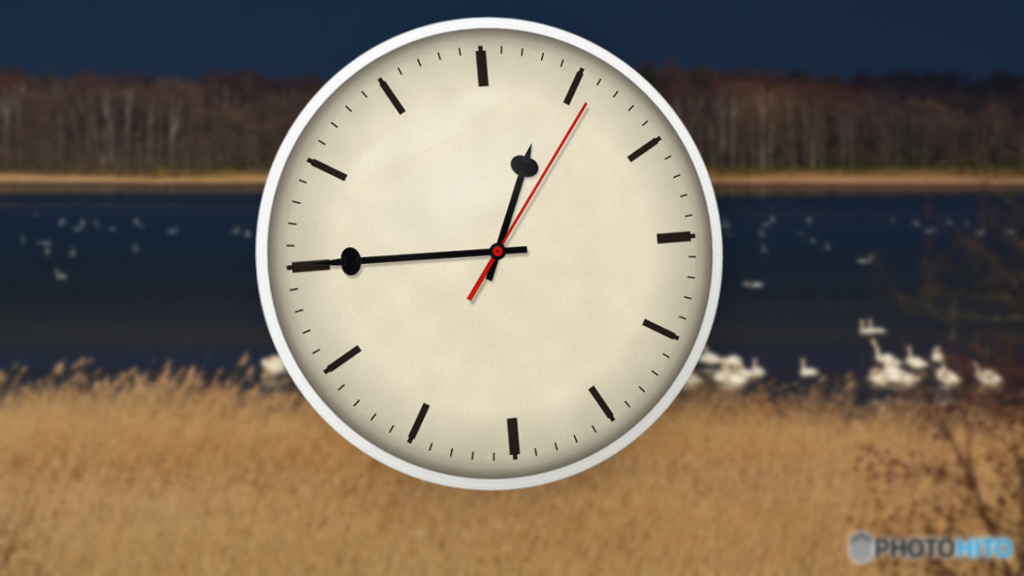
12:45:06
